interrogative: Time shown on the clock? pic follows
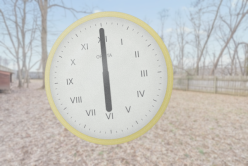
6:00
